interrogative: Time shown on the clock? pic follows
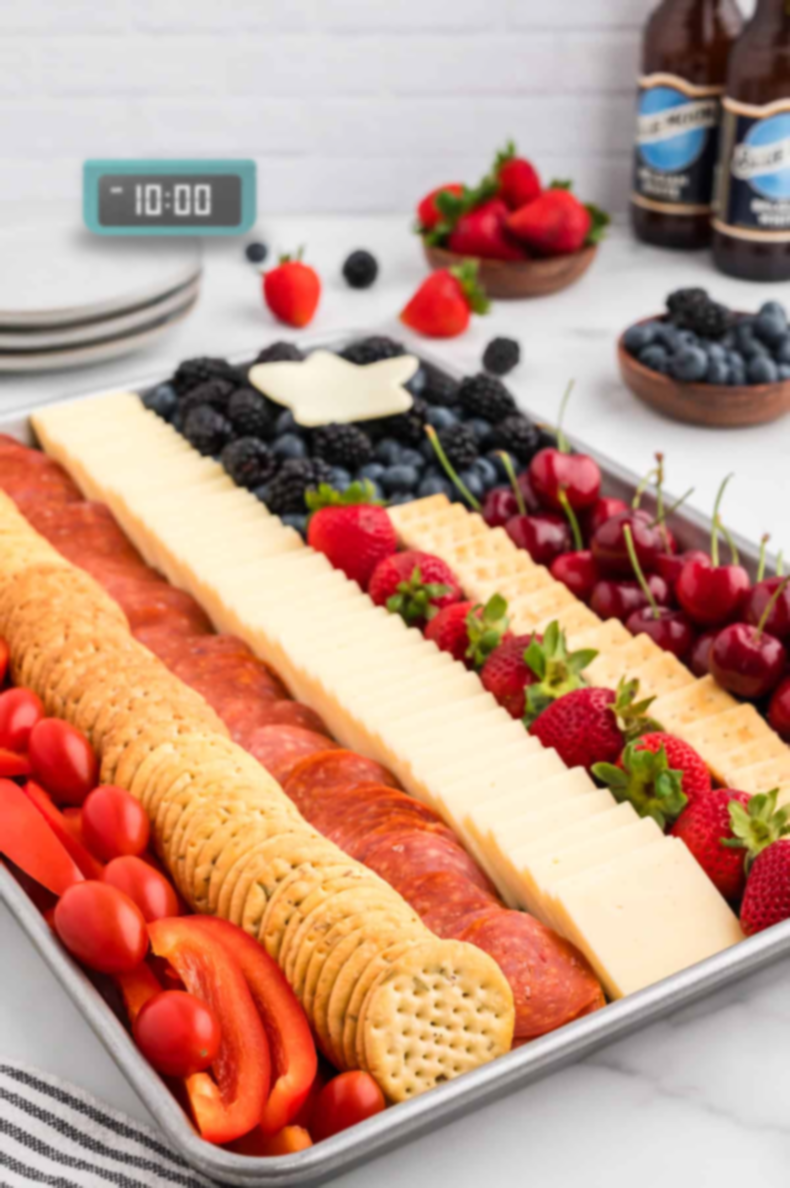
10:00
